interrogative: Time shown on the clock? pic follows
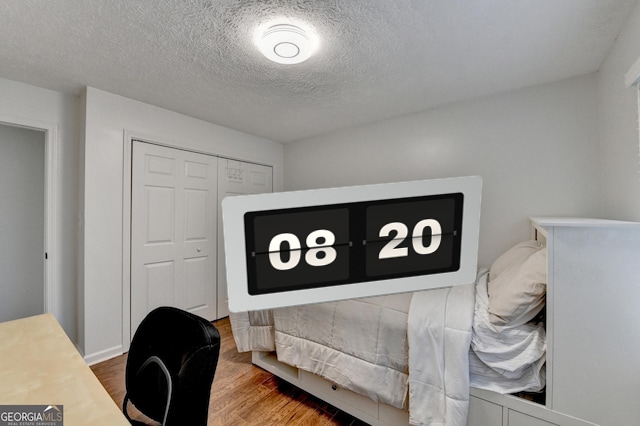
8:20
